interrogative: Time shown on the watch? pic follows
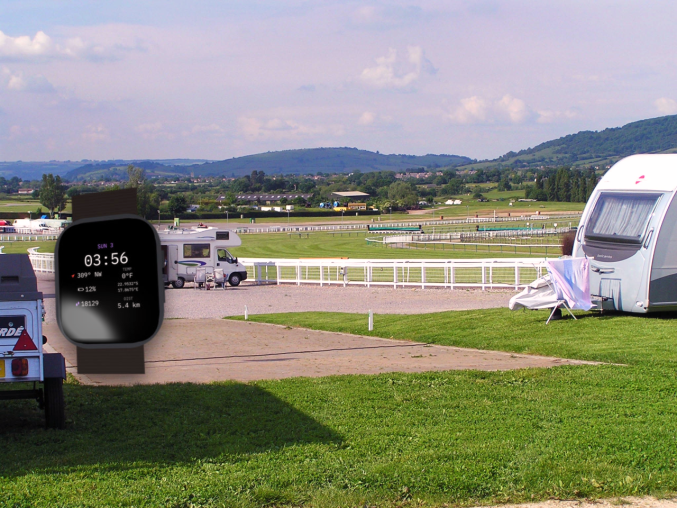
3:56
